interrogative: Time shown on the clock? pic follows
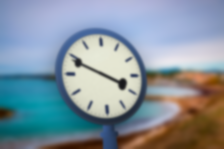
3:49
